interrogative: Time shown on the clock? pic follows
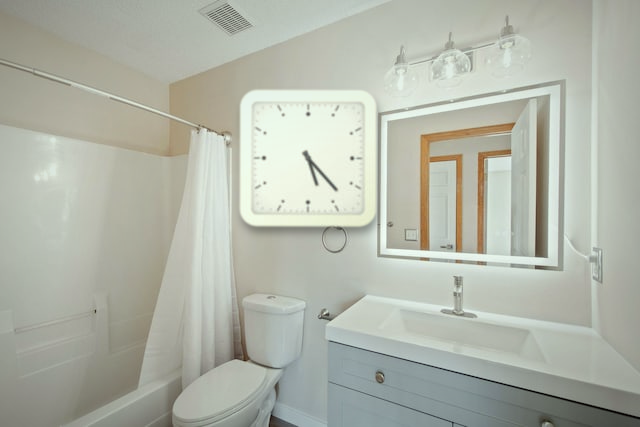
5:23
